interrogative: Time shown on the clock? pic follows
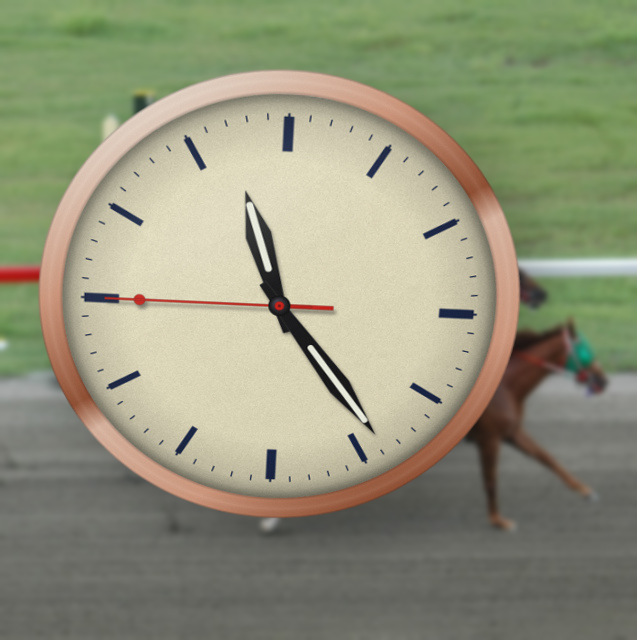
11:23:45
